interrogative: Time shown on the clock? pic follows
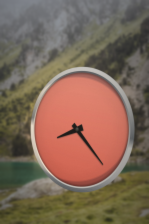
8:23
